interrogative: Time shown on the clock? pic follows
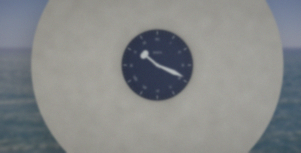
10:19
